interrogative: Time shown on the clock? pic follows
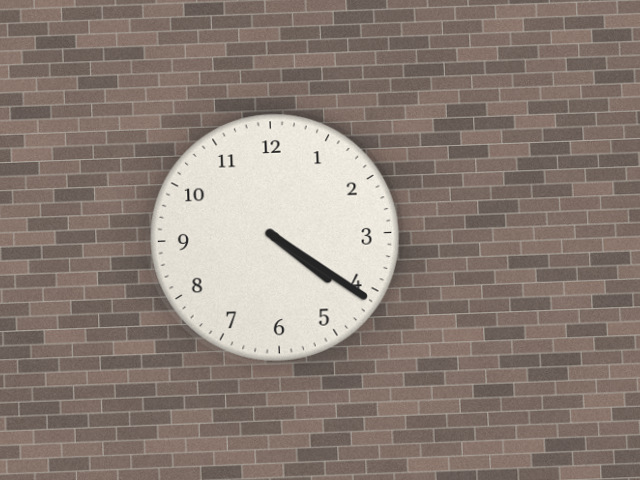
4:21
